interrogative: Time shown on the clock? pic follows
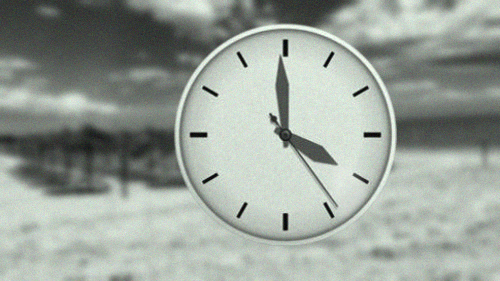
3:59:24
